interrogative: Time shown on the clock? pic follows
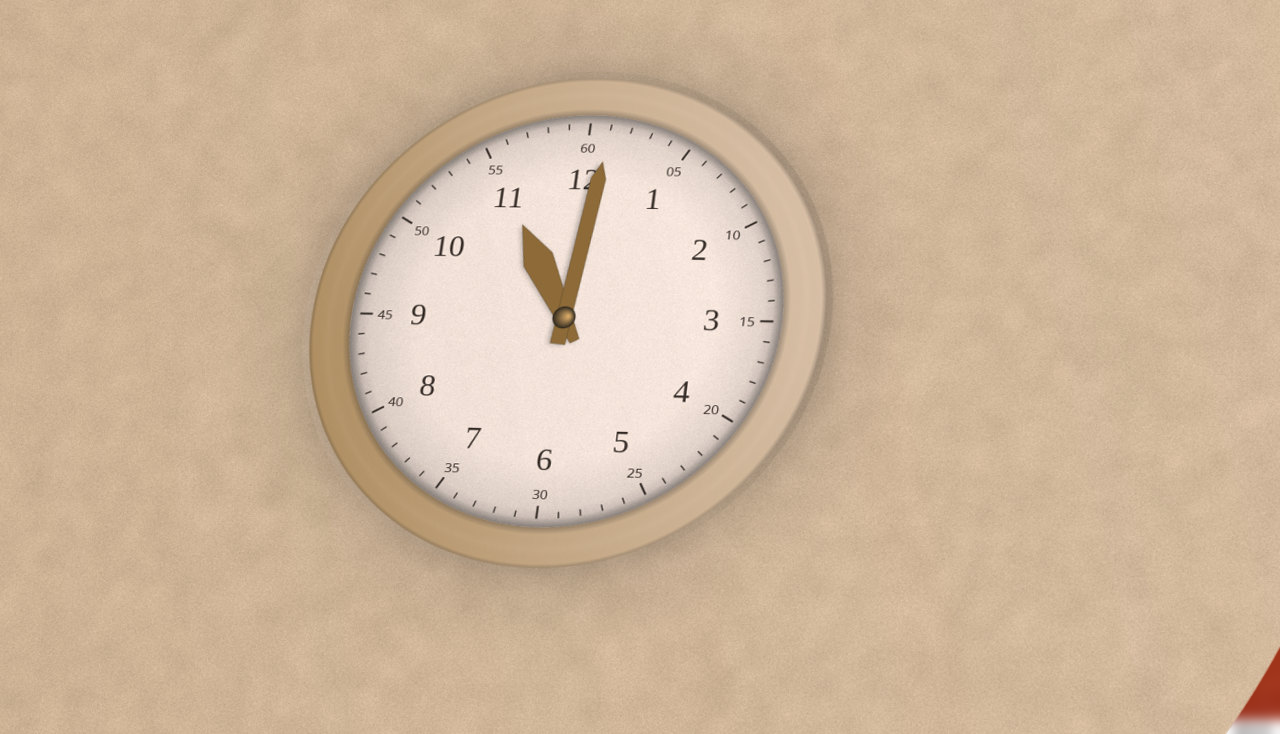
11:01
